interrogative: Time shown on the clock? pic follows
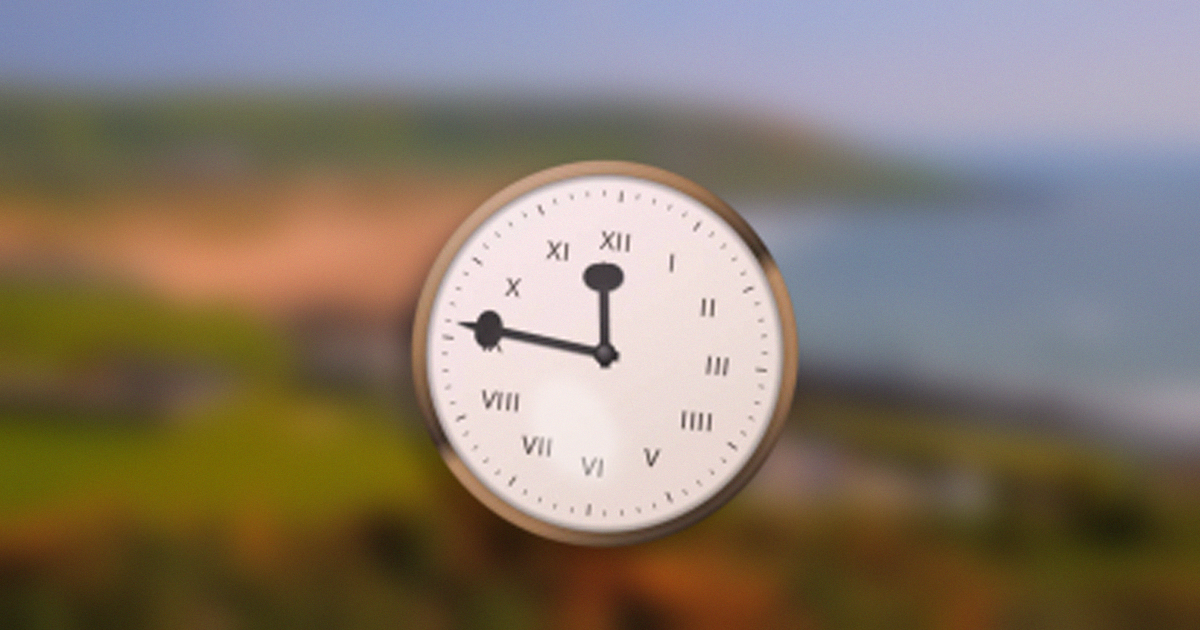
11:46
